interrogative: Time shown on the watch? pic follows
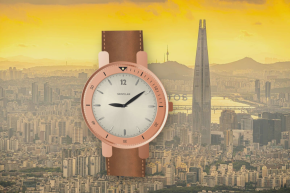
9:09
